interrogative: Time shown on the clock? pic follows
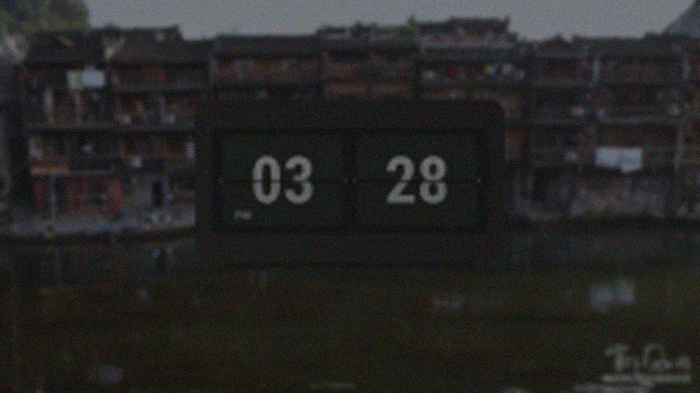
3:28
